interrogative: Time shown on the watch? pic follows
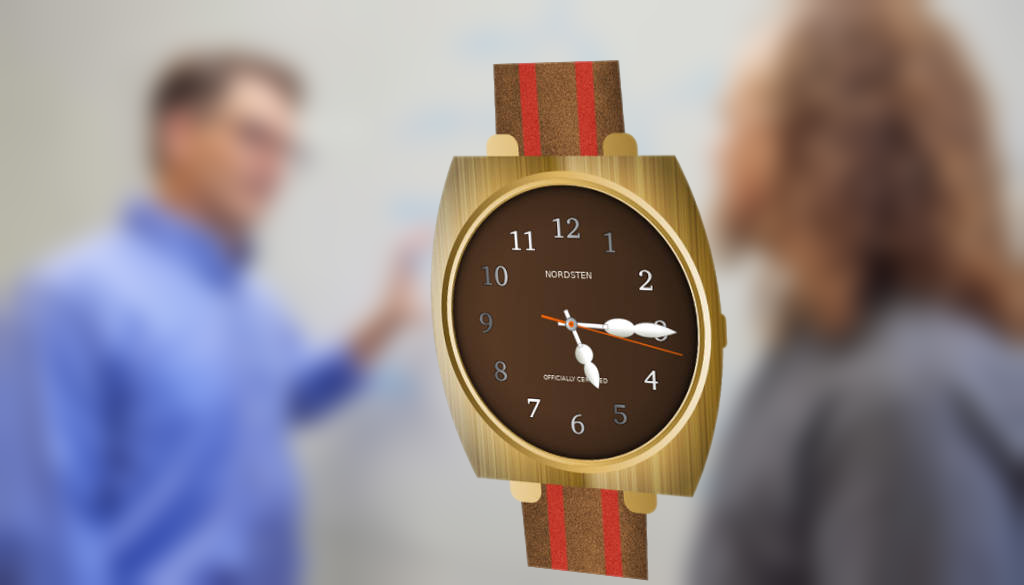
5:15:17
